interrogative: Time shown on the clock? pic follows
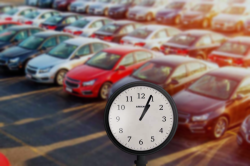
1:04
